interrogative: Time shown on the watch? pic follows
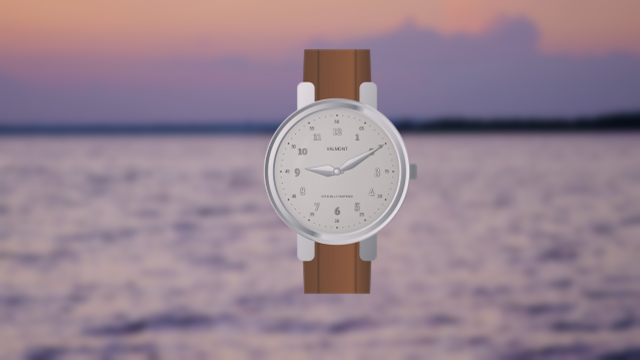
9:10
